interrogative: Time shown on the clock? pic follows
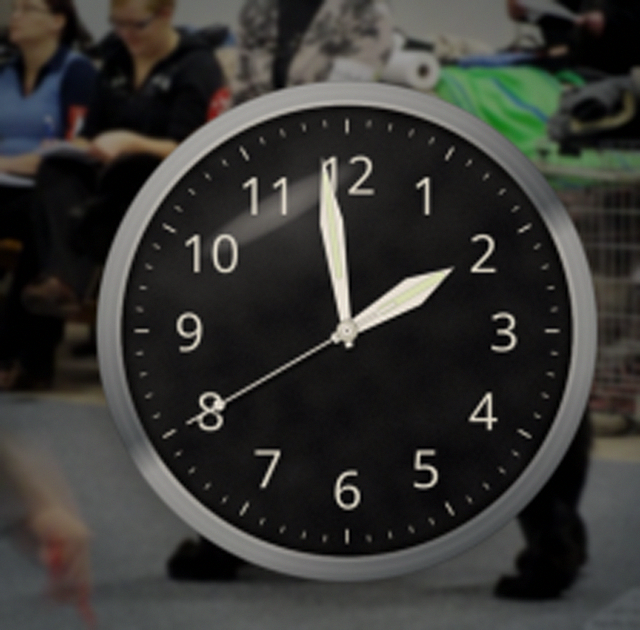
1:58:40
